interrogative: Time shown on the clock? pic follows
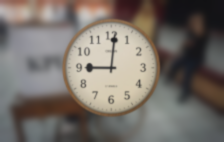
9:01
